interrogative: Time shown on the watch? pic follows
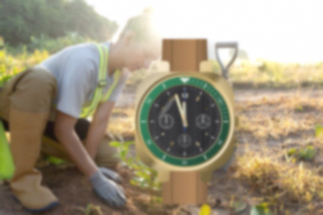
11:57
